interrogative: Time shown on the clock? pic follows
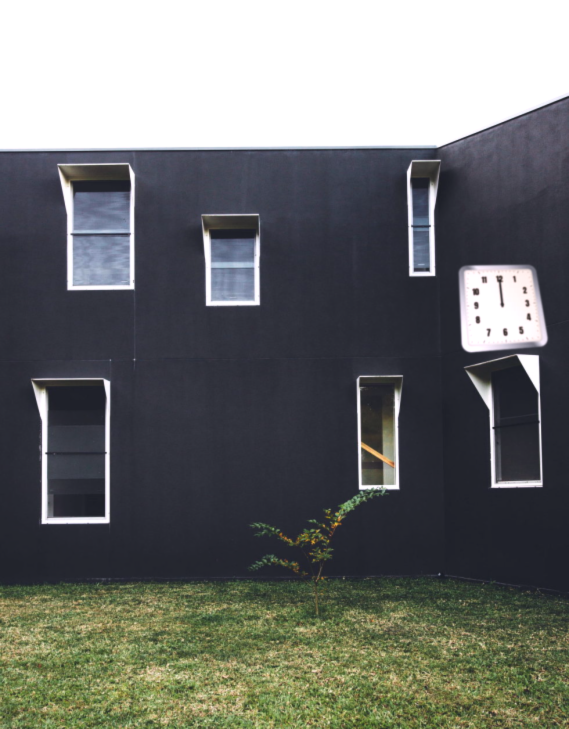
12:00
